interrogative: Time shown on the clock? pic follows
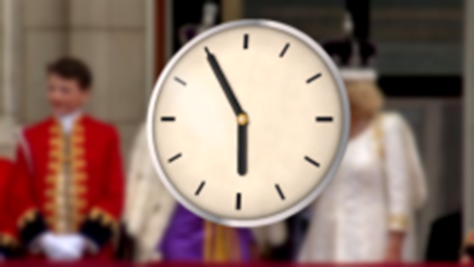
5:55
